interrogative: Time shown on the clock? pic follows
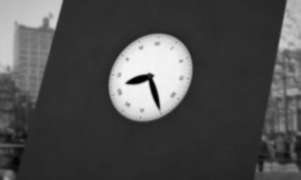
8:25
